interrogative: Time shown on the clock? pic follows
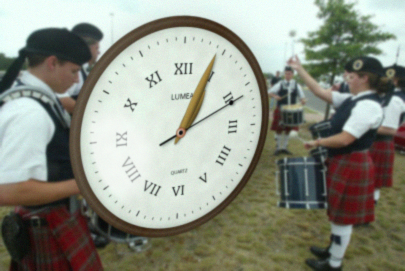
1:04:11
